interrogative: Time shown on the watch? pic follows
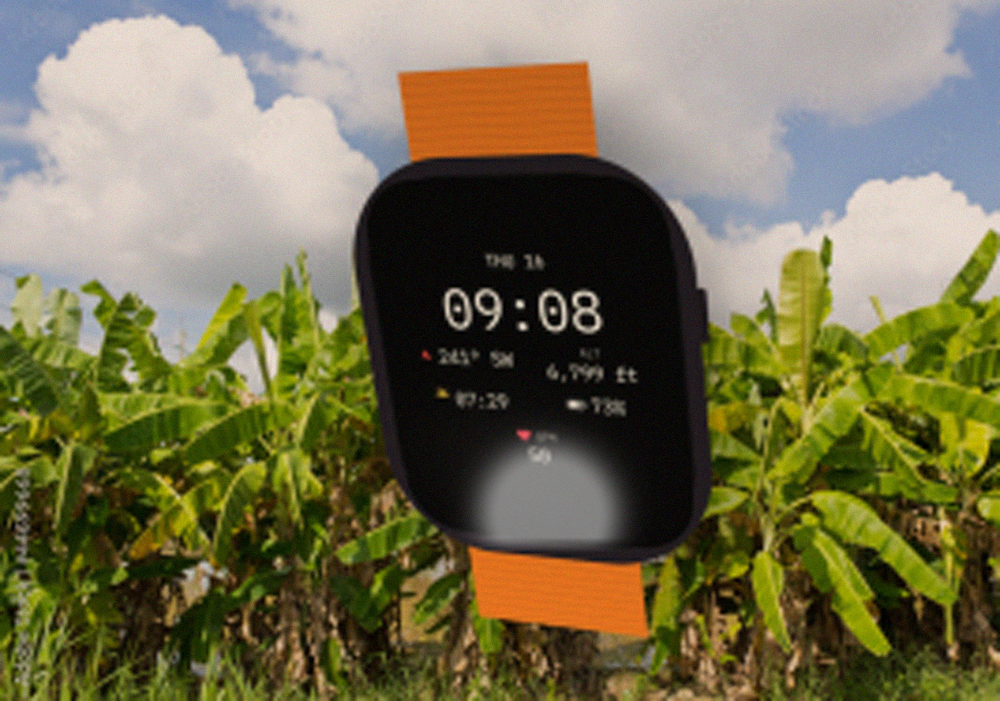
9:08
